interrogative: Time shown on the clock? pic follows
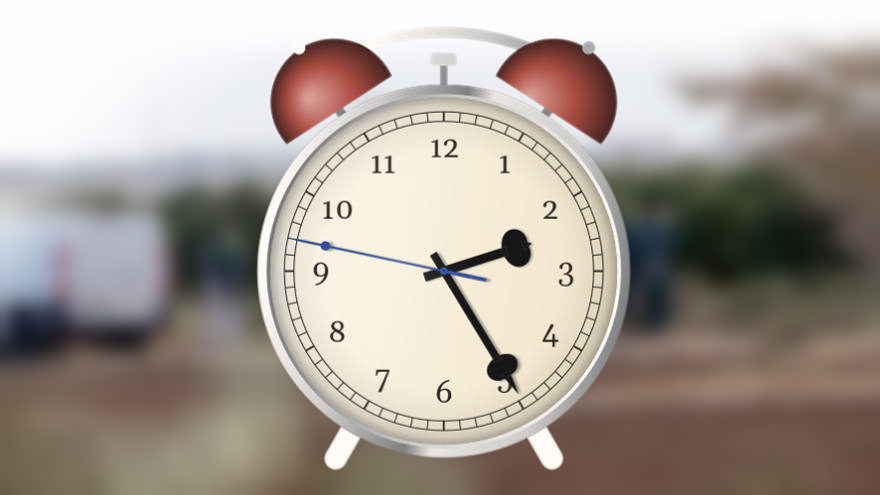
2:24:47
